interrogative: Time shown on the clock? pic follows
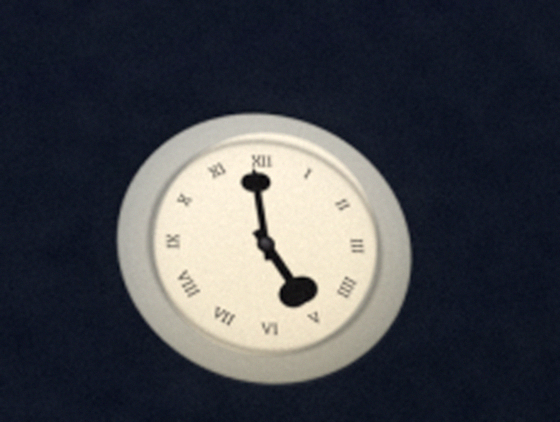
4:59
